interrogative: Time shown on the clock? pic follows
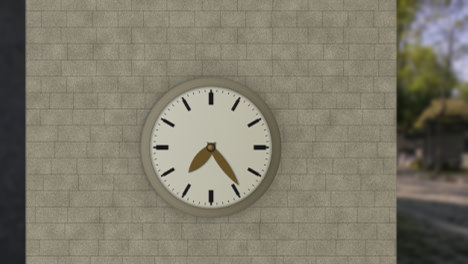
7:24
